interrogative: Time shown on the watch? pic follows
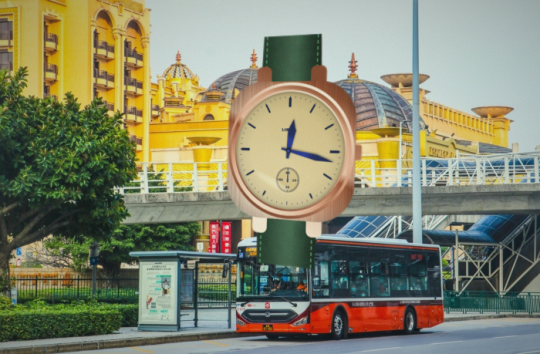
12:17
